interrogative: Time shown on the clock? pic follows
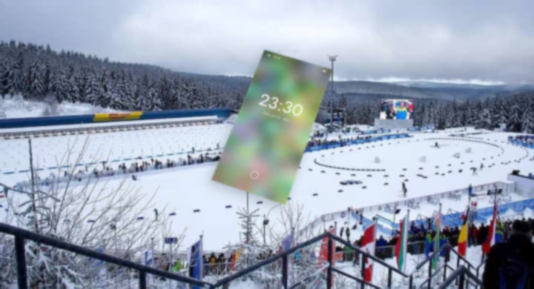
23:30
